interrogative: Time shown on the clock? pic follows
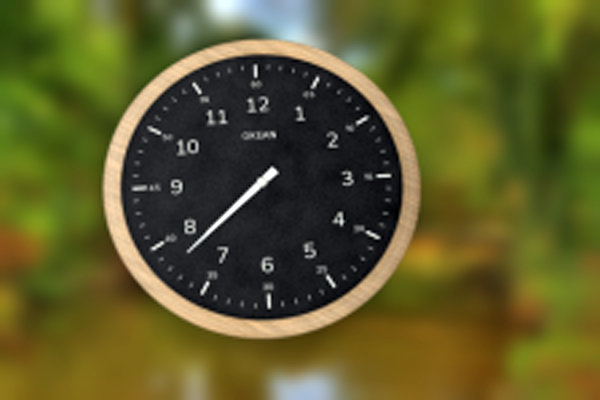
7:38
